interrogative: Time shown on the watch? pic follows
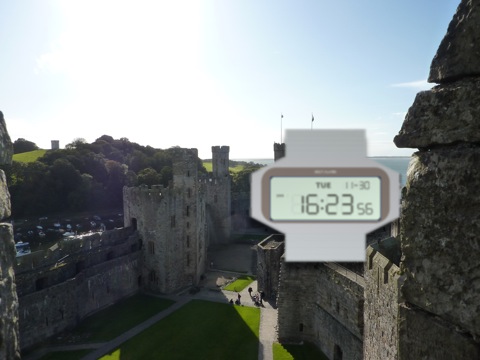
16:23:56
